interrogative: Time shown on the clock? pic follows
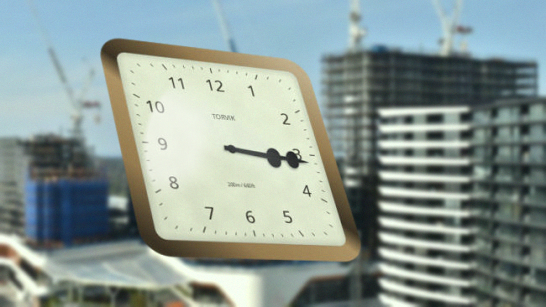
3:16
